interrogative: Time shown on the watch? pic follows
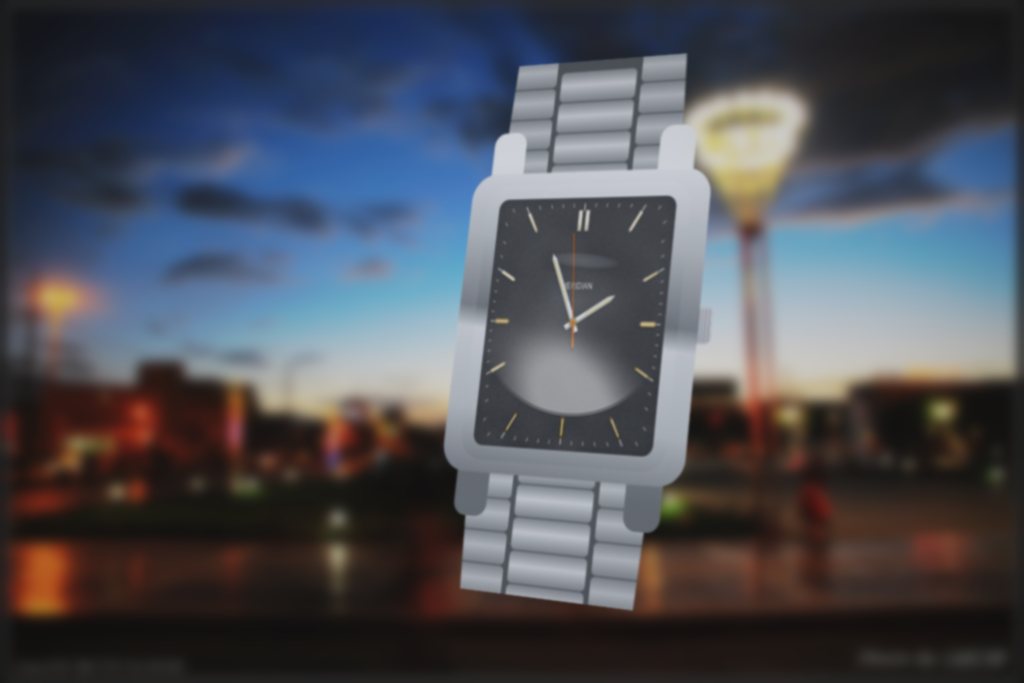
1:55:59
